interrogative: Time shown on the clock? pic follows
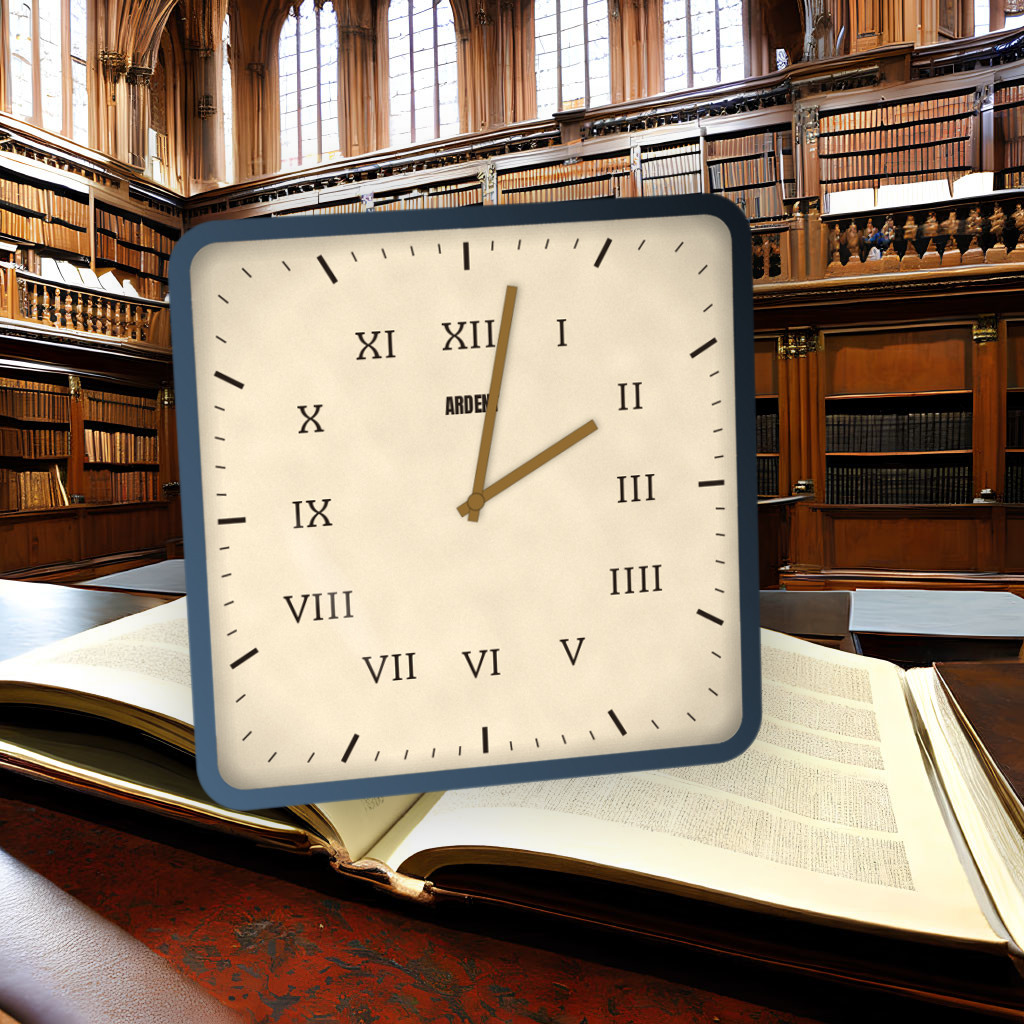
2:02
